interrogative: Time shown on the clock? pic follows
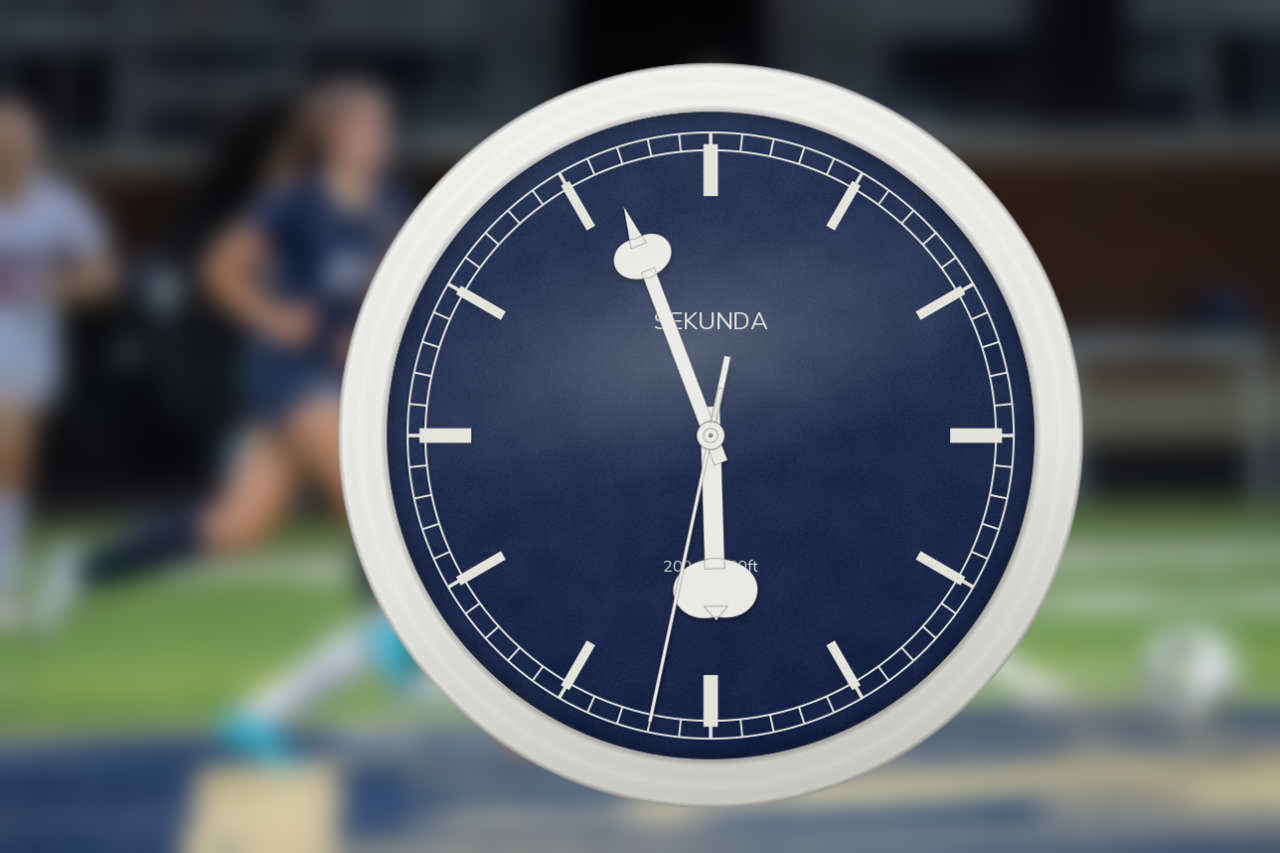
5:56:32
